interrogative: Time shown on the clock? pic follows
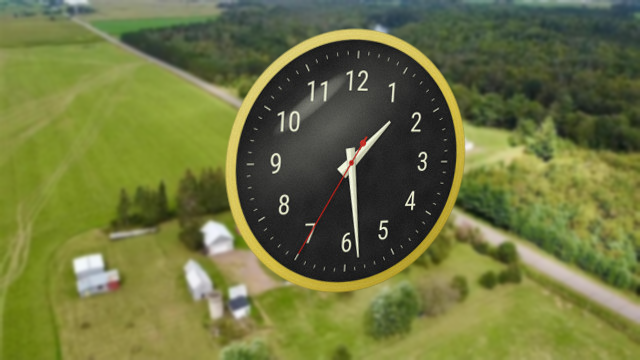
1:28:35
